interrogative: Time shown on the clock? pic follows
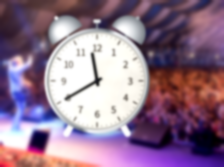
11:40
